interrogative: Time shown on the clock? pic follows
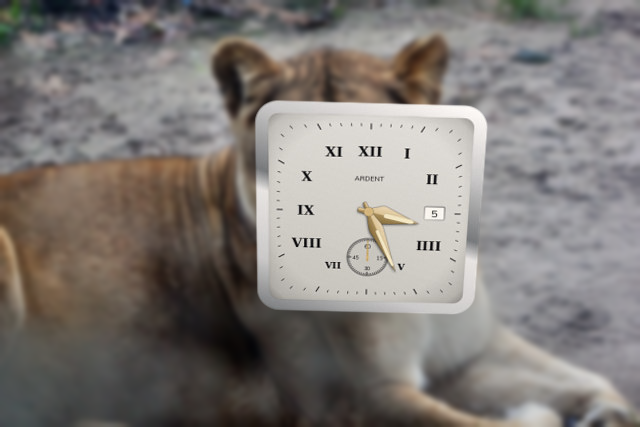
3:26
